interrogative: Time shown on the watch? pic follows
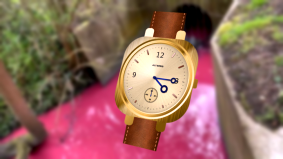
4:15
